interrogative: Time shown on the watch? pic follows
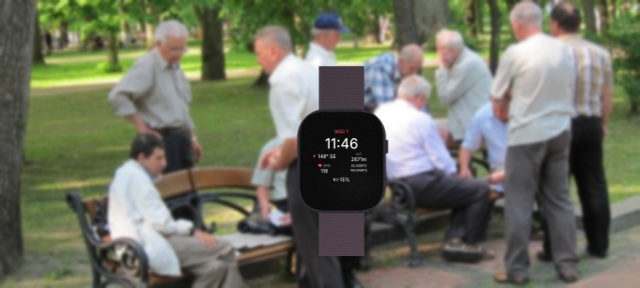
11:46
